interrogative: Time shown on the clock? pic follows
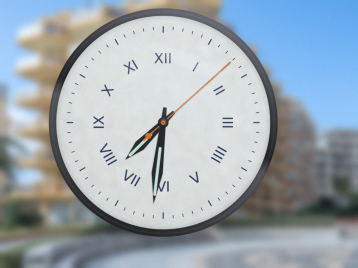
7:31:08
